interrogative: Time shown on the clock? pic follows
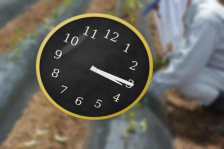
3:15
